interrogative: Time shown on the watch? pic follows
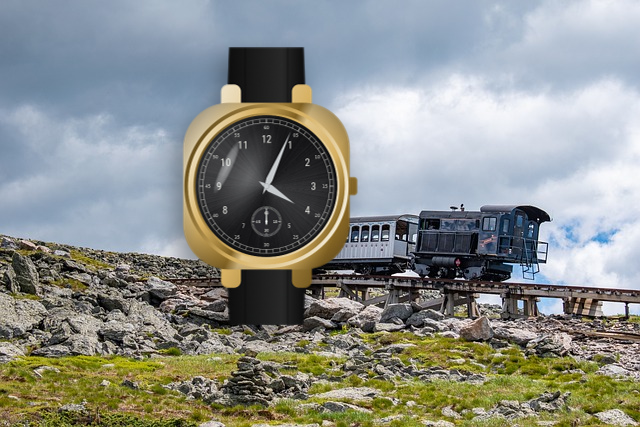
4:04
